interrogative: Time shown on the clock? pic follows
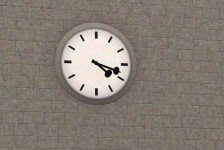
4:18
